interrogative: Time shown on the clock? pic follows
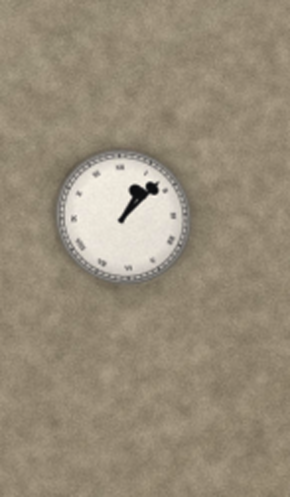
1:08
